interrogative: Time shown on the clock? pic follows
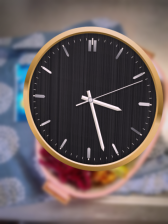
3:27:11
